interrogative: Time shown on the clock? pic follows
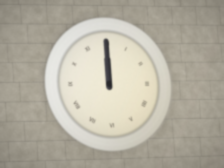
12:00
